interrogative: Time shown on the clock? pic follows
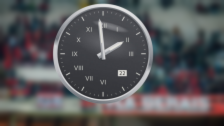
1:59
